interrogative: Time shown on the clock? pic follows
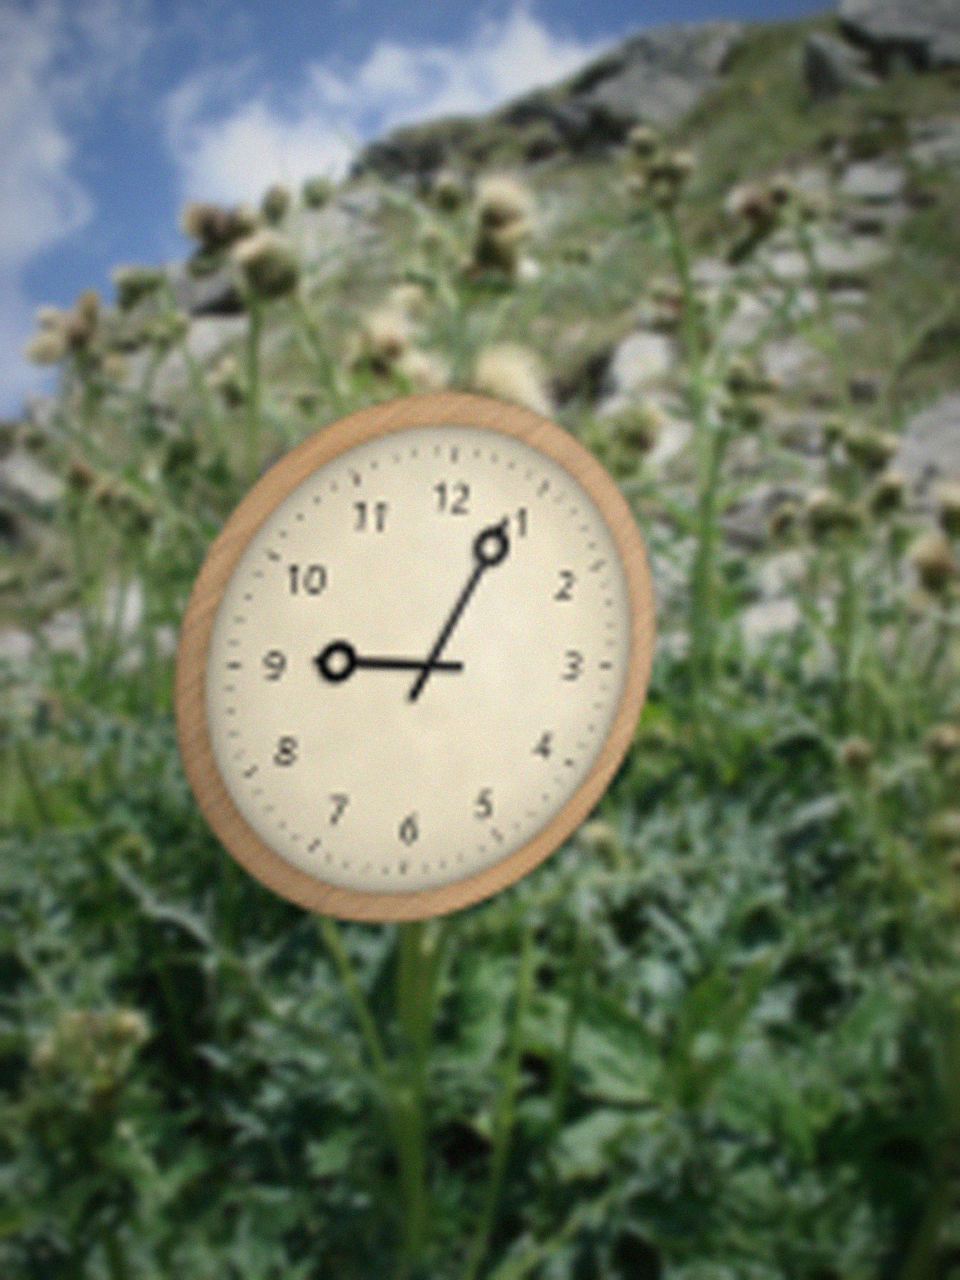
9:04
